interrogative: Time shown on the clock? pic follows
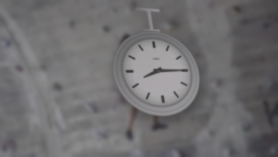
8:15
